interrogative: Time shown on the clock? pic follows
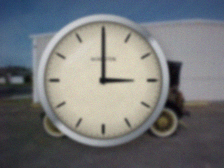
3:00
